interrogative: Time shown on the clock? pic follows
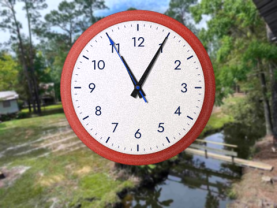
11:04:55
